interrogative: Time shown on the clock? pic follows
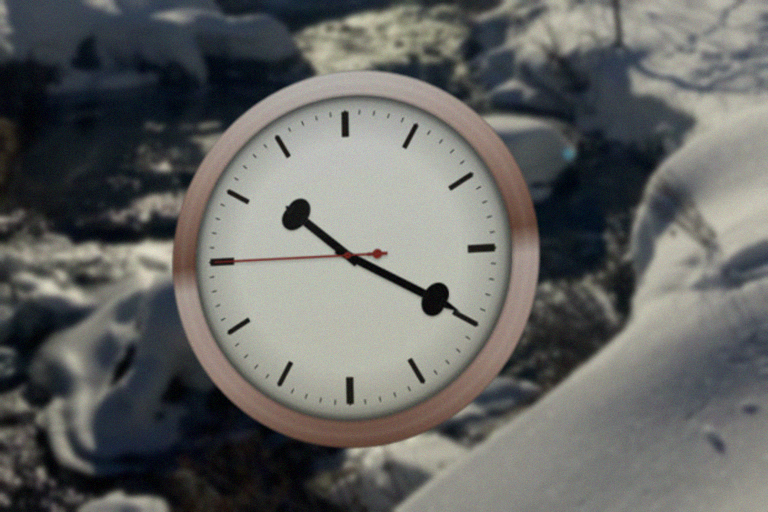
10:19:45
